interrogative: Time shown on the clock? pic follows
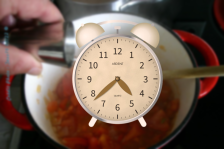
4:38
